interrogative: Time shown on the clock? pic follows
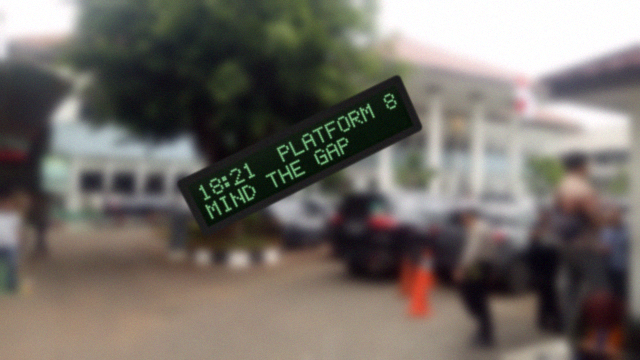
18:21
